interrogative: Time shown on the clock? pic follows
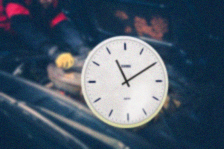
11:10
